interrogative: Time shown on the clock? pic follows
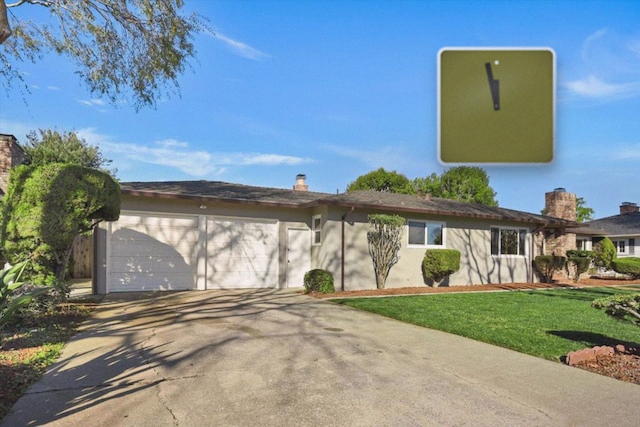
11:58
